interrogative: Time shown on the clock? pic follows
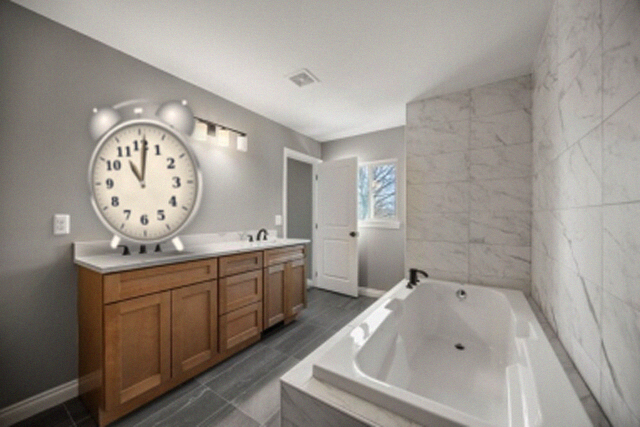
11:01
